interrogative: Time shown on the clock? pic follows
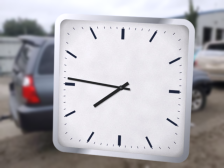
7:46
